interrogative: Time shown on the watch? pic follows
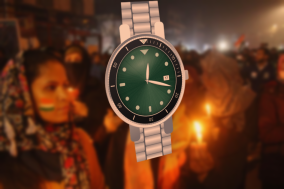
12:18
